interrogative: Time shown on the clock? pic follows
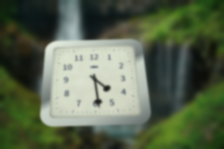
4:29
